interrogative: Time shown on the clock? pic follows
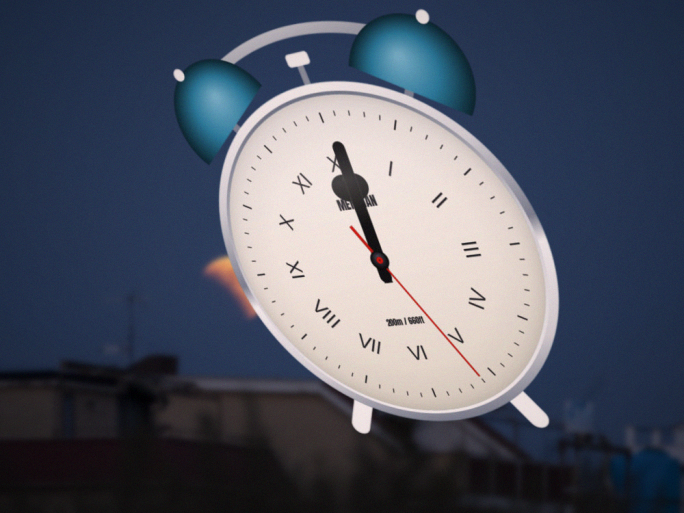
12:00:26
